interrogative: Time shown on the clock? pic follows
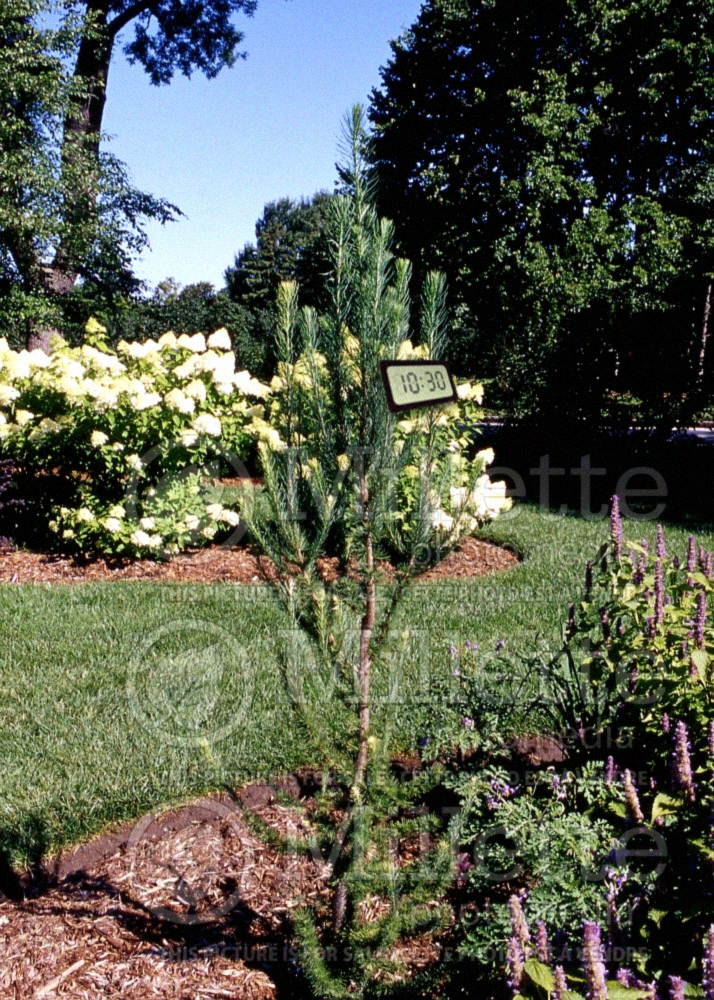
10:30
